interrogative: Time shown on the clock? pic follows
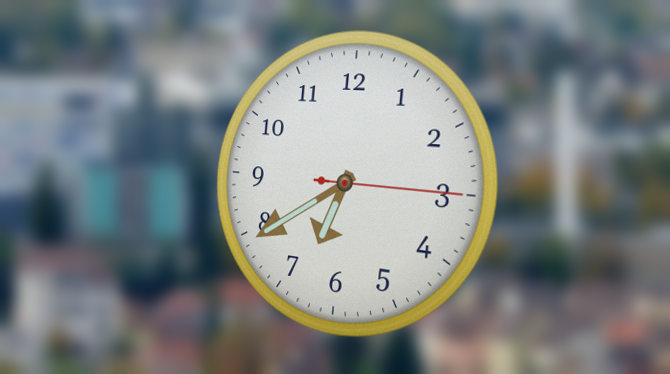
6:39:15
